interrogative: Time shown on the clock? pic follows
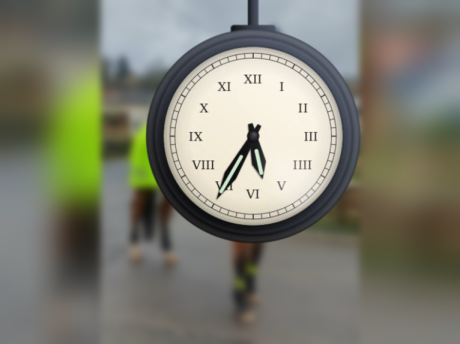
5:35
